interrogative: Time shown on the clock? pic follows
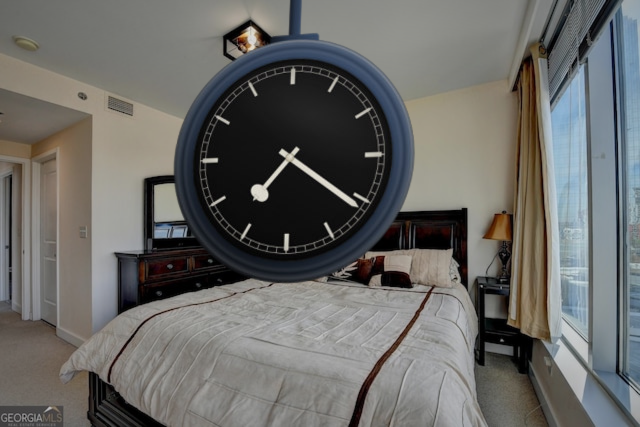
7:21
